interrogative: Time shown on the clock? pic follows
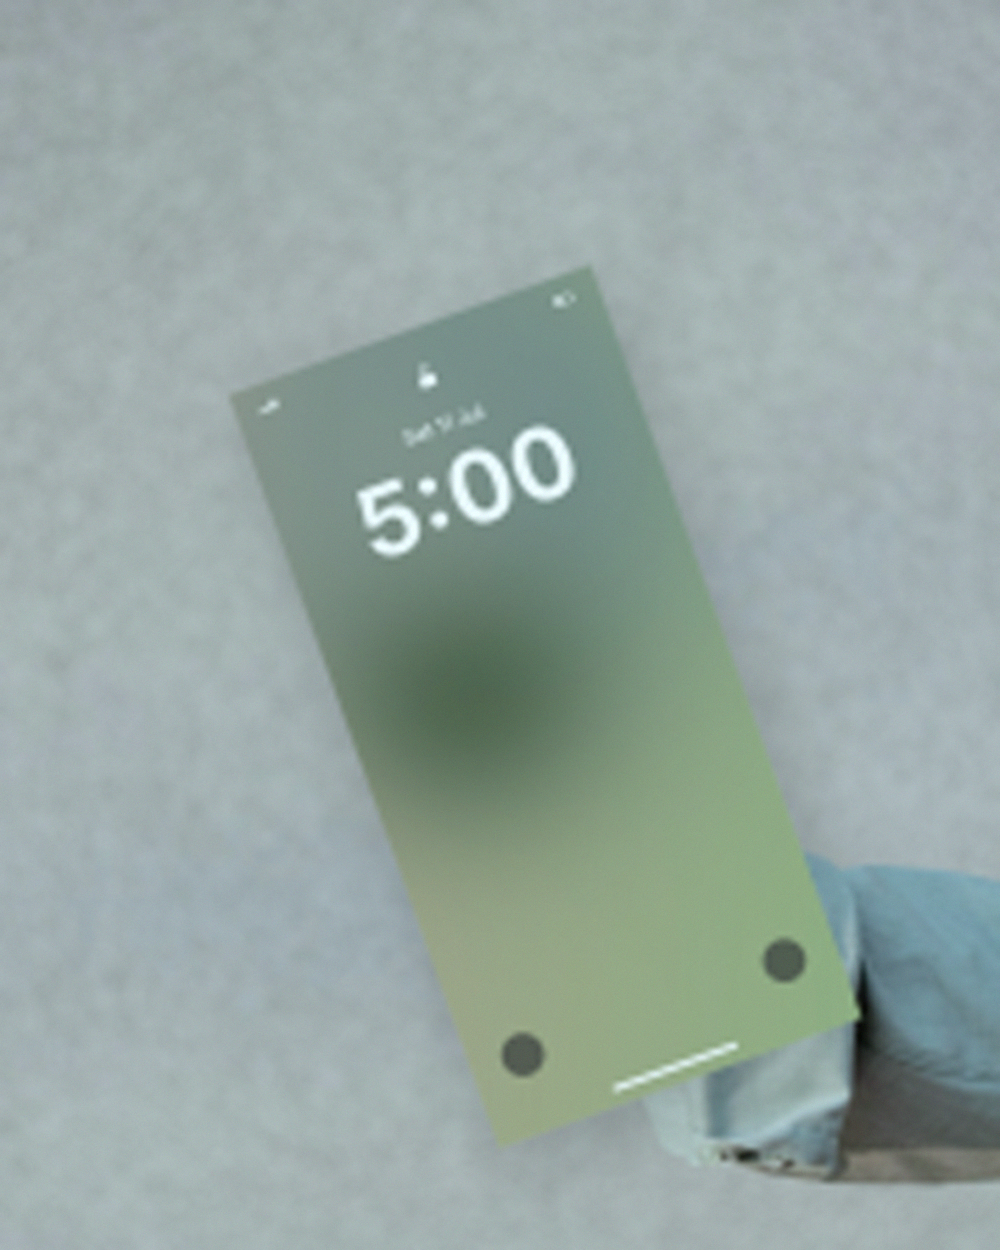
5:00
